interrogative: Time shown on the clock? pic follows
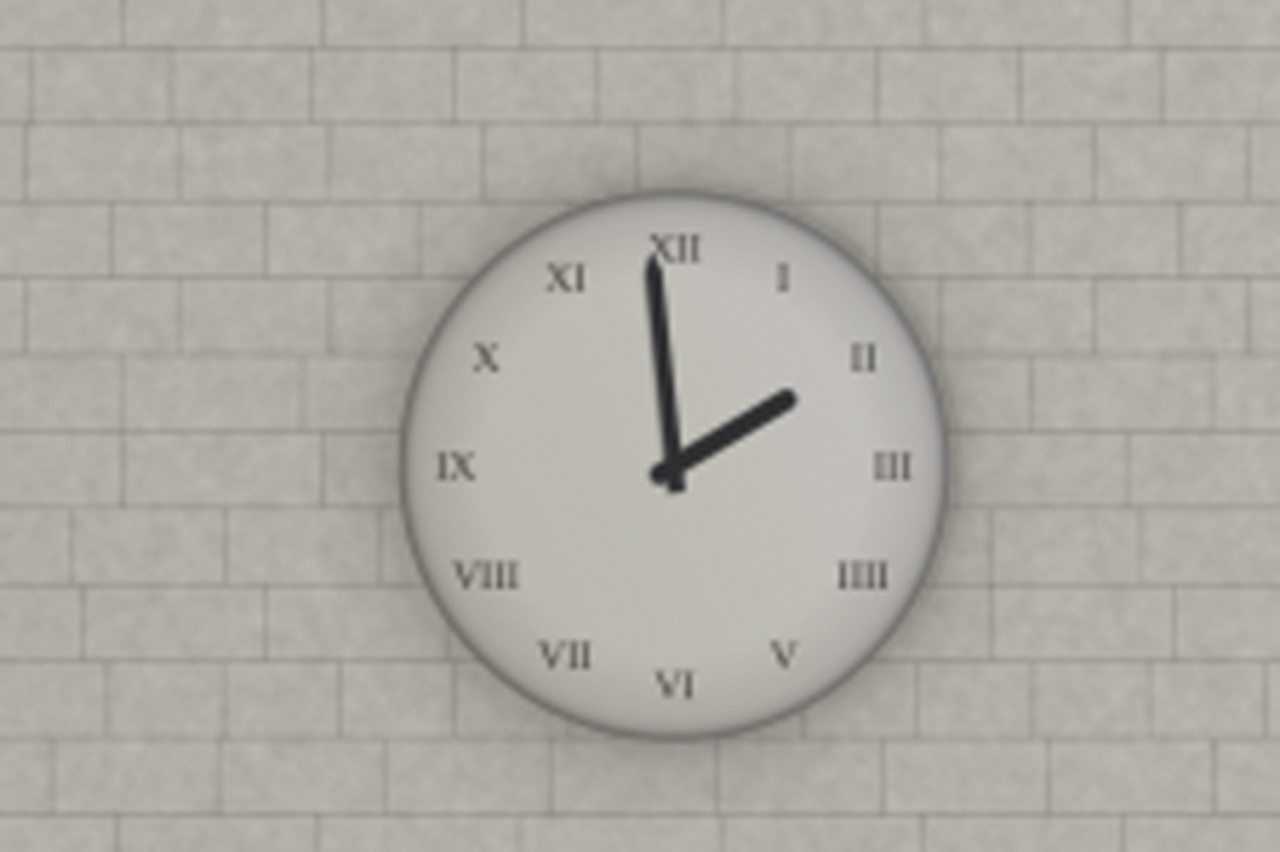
1:59
